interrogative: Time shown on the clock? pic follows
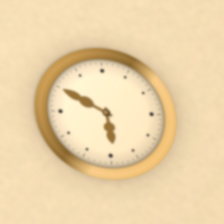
5:50
